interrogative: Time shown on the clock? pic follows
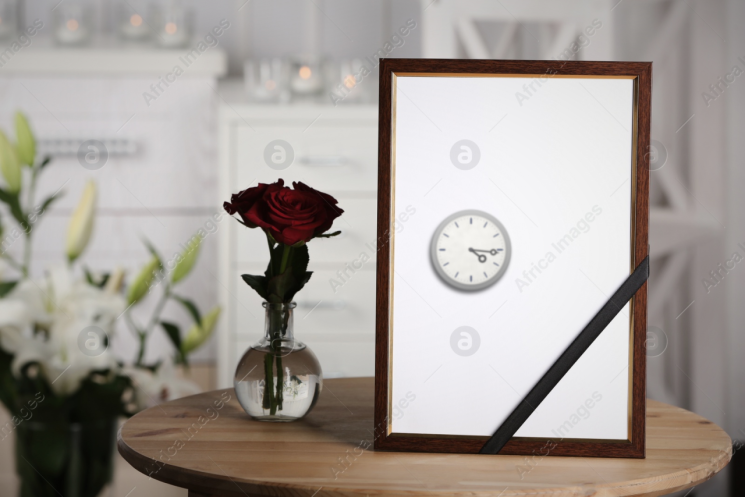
4:16
